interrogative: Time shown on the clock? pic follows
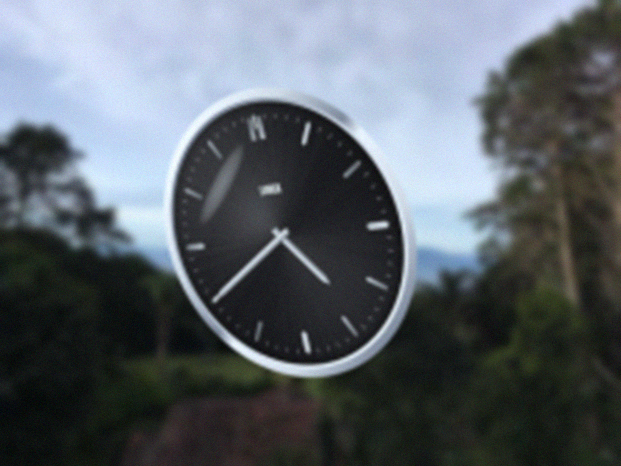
4:40
